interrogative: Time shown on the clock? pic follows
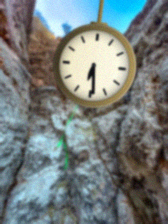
6:29
